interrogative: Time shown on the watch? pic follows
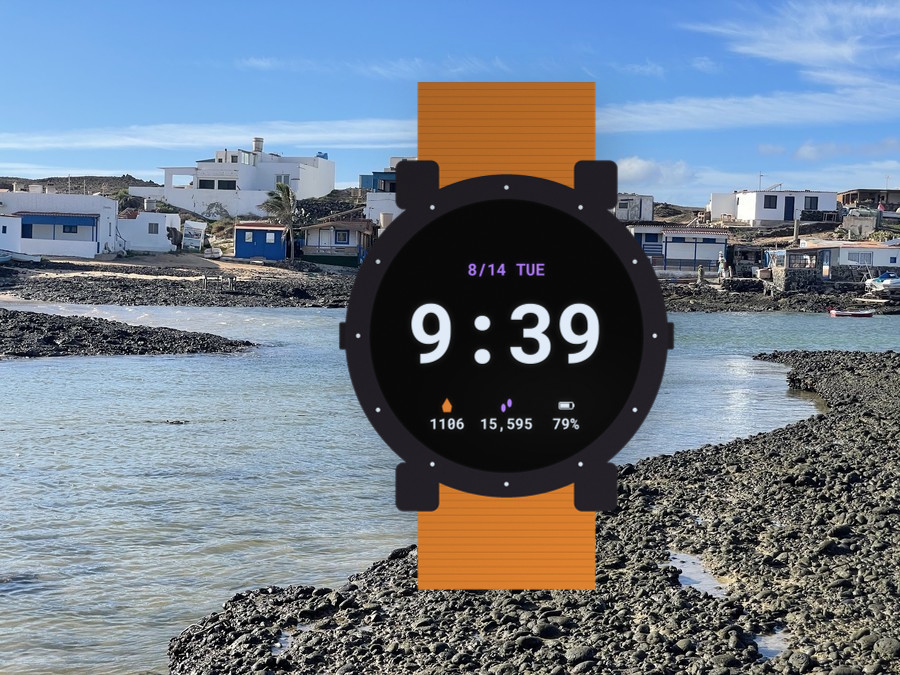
9:39
